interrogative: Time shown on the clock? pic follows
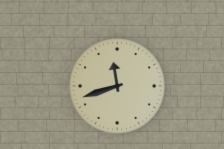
11:42
